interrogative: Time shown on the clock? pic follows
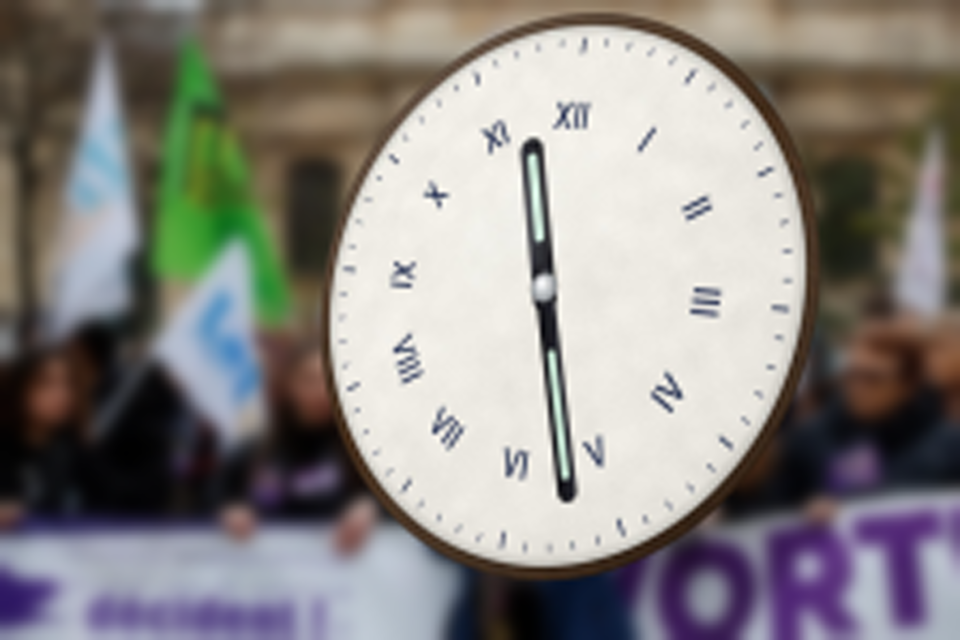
11:27
